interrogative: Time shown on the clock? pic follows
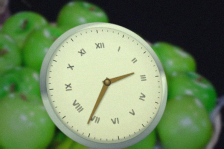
2:36
